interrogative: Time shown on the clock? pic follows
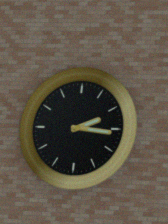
2:16
